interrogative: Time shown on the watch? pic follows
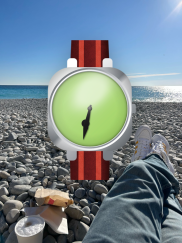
6:32
